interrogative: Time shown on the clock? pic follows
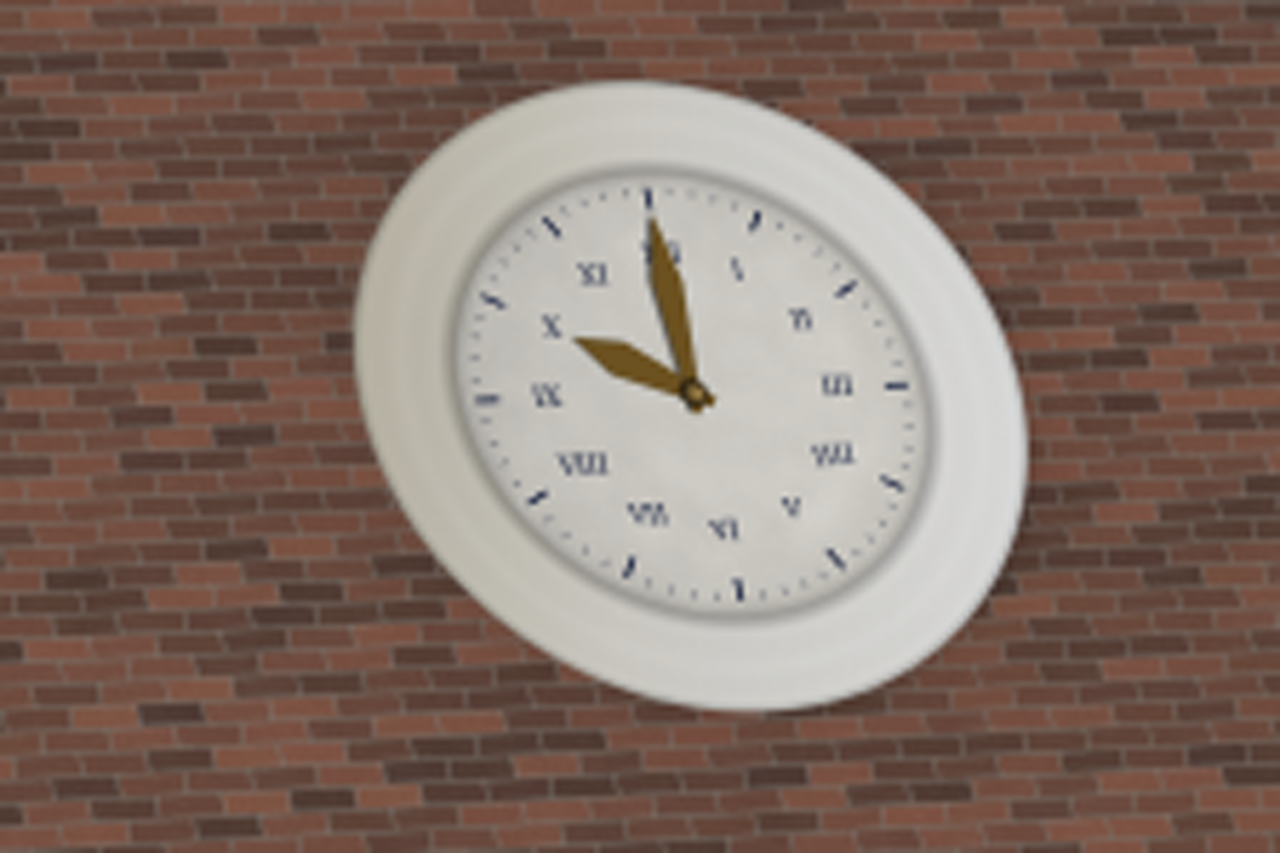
10:00
